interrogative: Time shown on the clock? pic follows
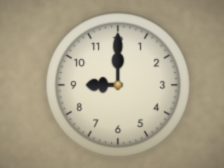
9:00
